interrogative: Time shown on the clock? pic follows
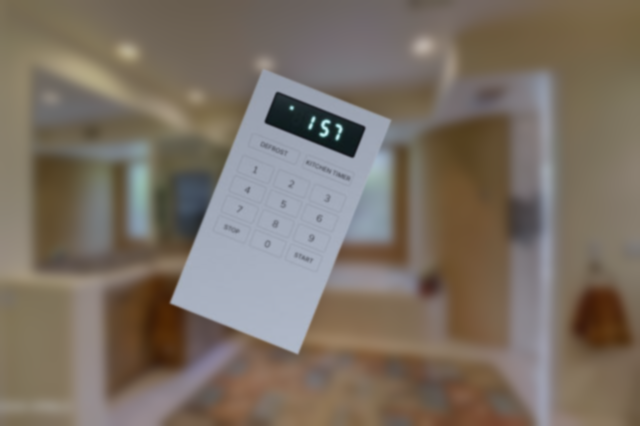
1:57
